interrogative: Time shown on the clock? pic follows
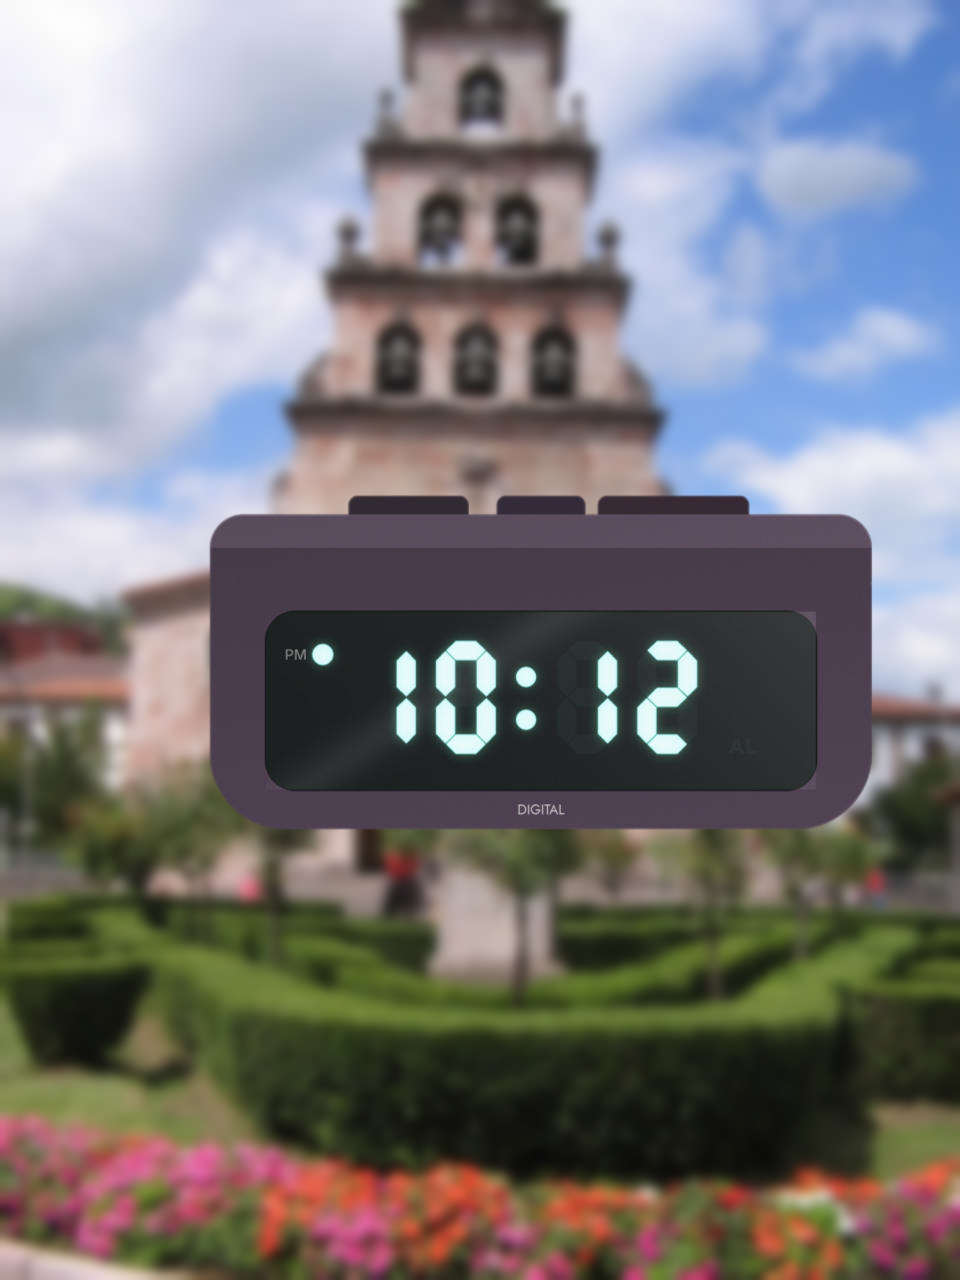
10:12
